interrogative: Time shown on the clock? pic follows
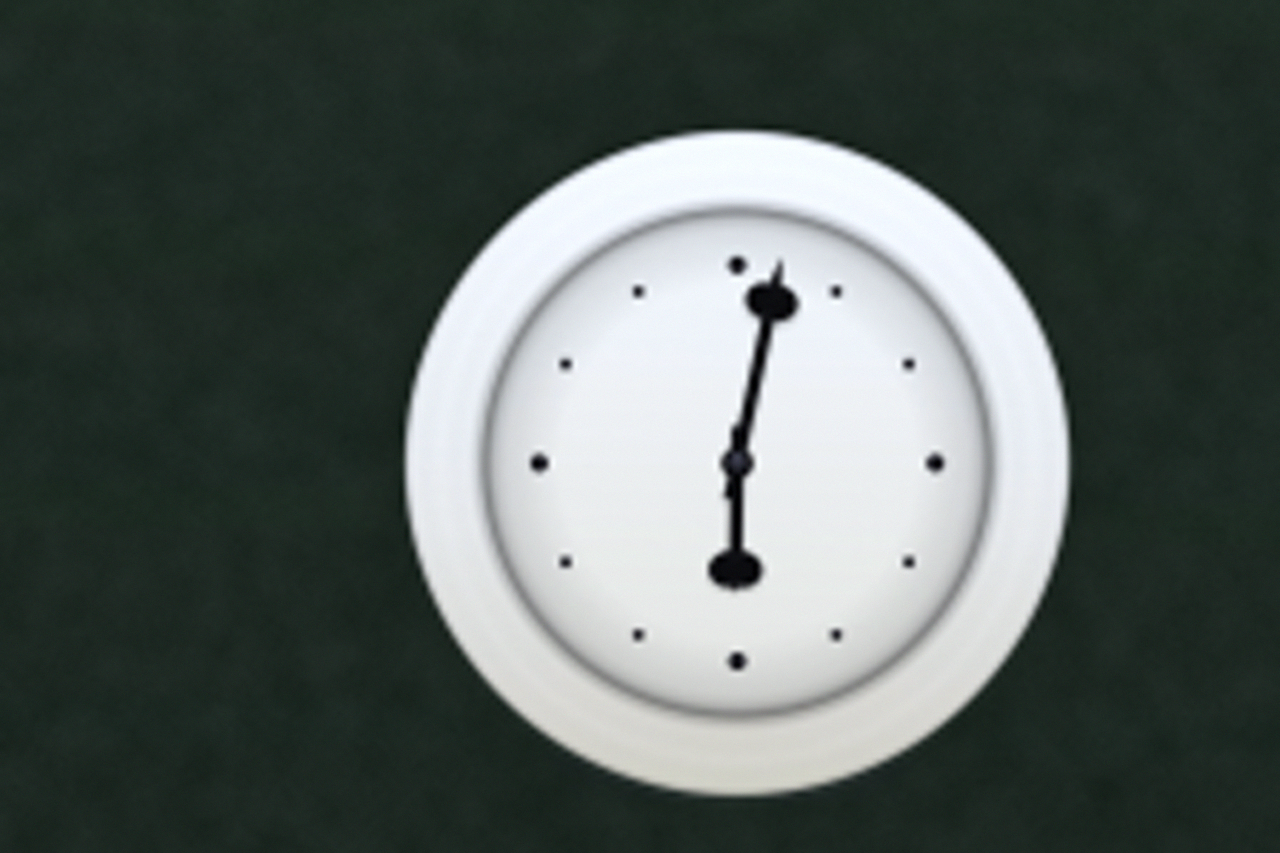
6:02
